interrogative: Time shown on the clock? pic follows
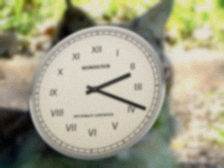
2:19
